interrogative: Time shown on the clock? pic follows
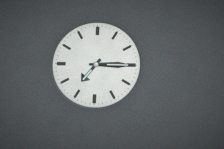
7:15
